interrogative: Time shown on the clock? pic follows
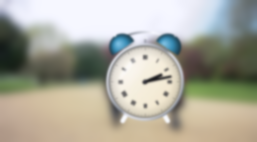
2:13
